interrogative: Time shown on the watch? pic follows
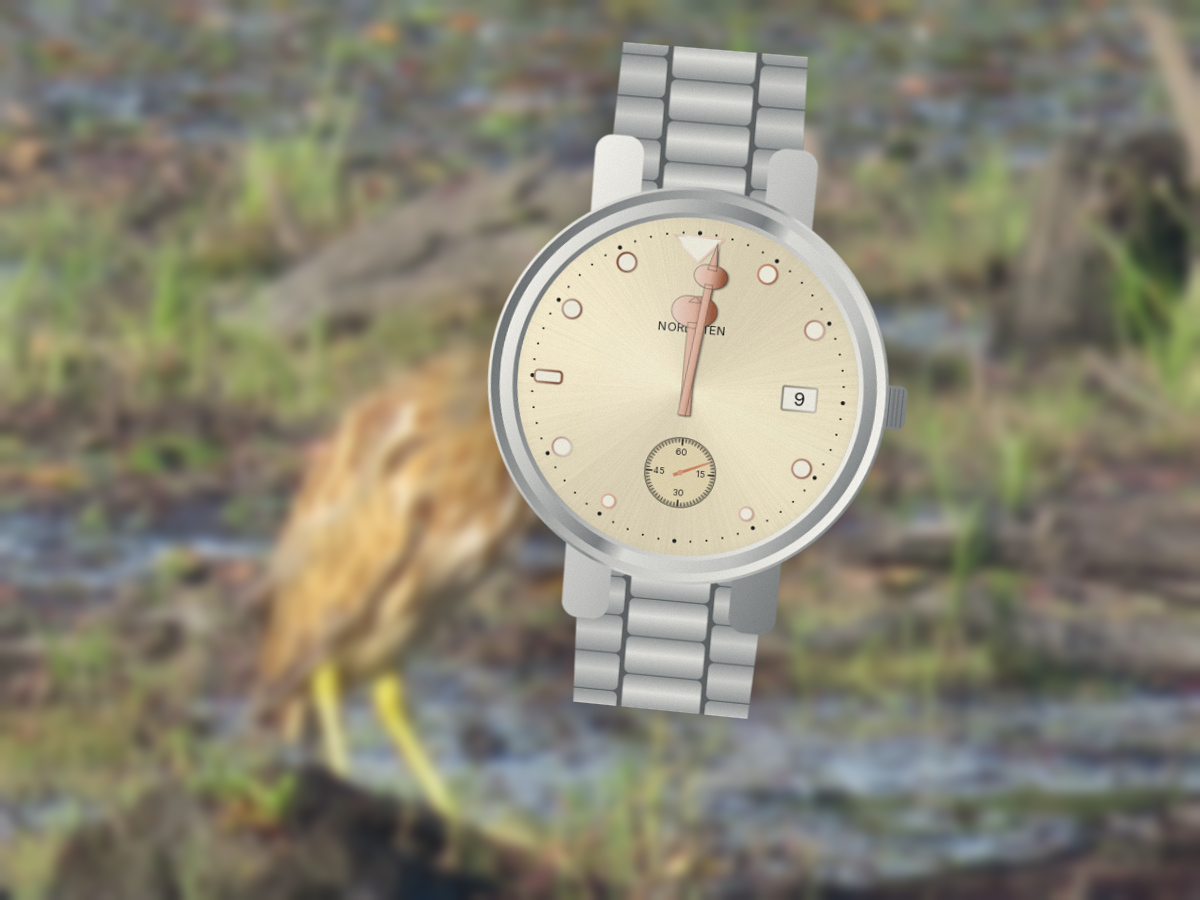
12:01:11
